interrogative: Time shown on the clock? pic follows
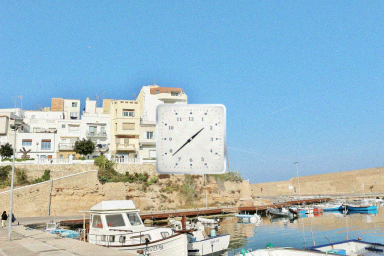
1:38
